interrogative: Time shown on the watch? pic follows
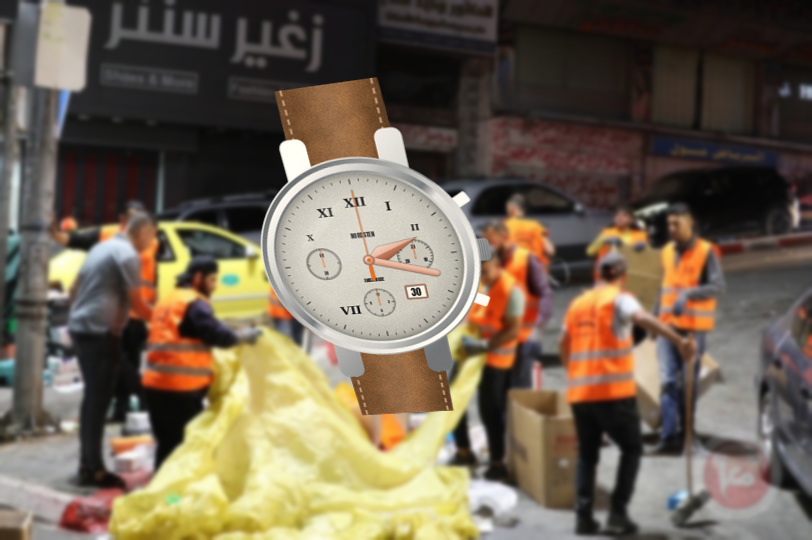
2:18
